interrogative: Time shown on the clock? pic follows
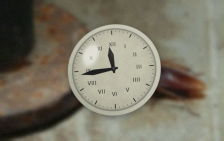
11:44
